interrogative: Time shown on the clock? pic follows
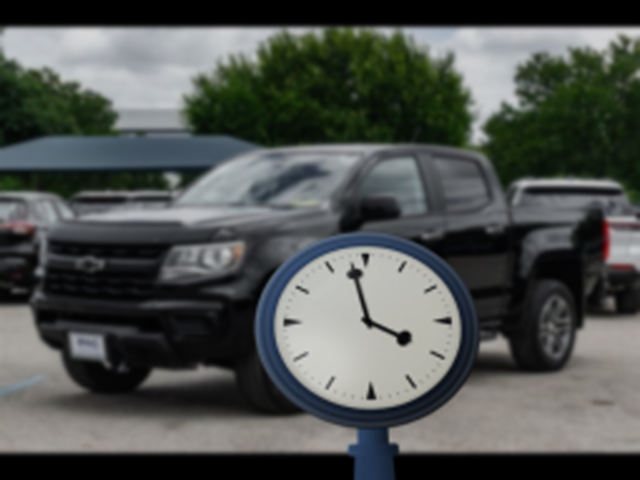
3:58
